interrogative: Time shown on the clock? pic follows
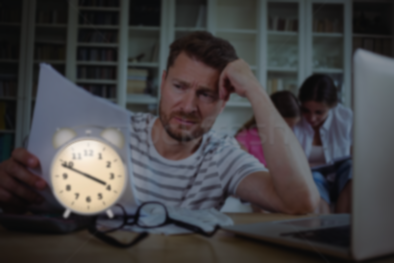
3:49
